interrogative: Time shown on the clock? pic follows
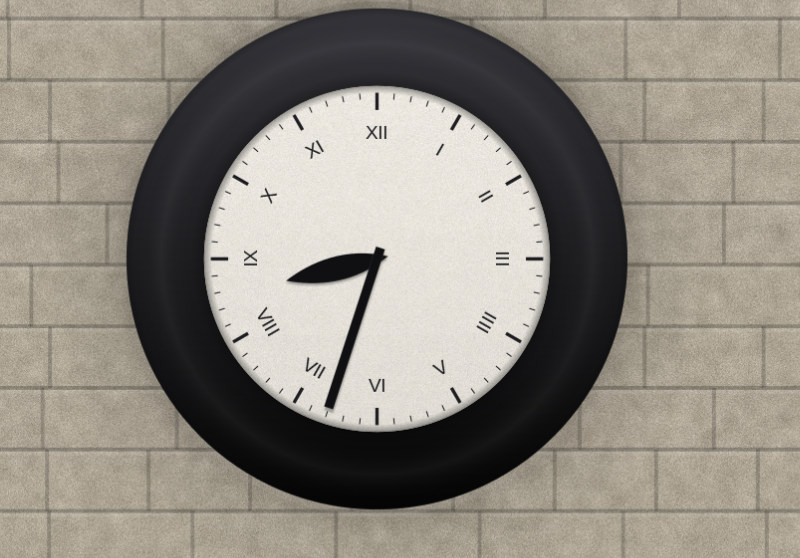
8:33
